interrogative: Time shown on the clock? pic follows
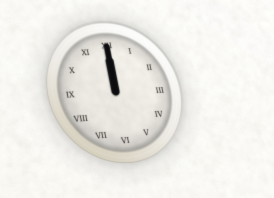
12:00
